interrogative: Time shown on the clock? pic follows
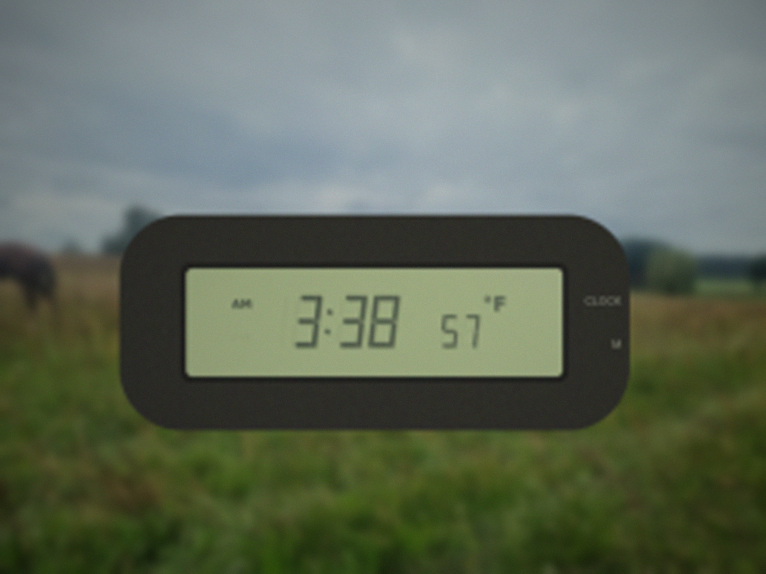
3:38
